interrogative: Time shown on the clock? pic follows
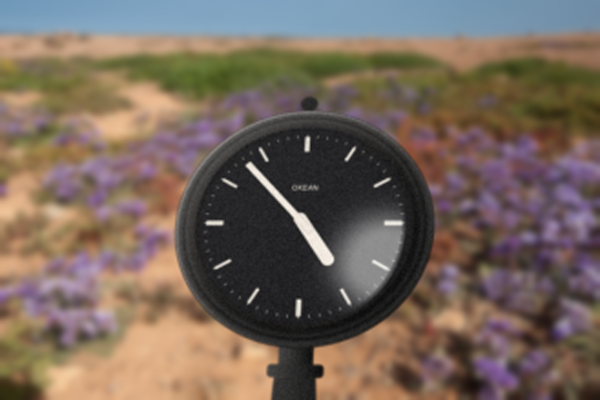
4:53
